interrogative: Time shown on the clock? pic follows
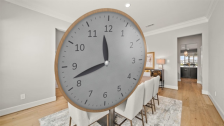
11:42
